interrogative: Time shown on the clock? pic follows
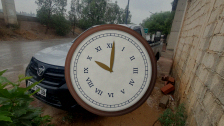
10:01
